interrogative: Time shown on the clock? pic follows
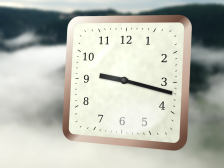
9:17
